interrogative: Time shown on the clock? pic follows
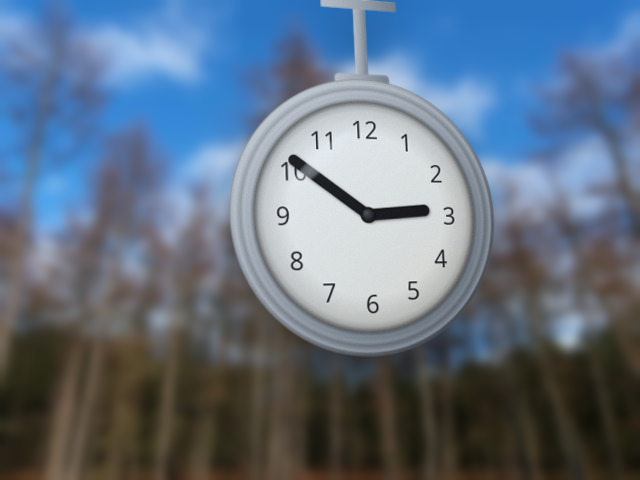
2:51
